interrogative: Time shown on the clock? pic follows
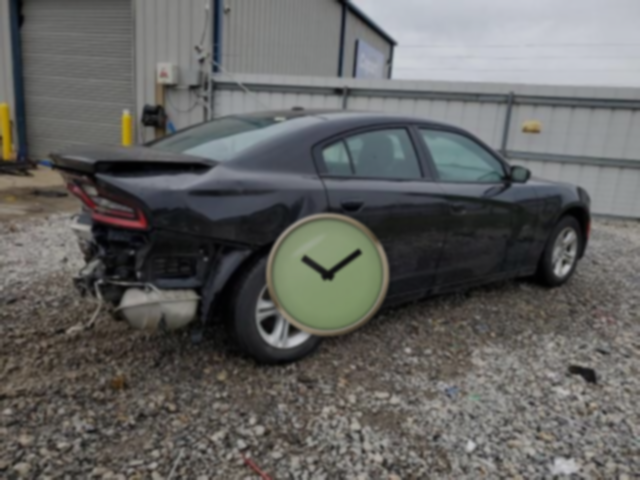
10:09
